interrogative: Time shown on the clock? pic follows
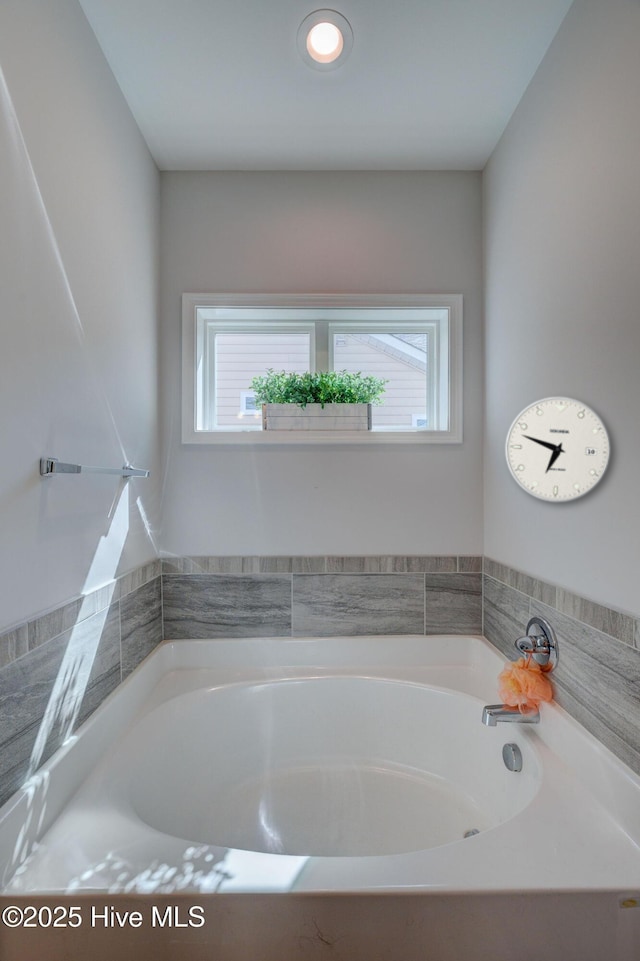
6:48
